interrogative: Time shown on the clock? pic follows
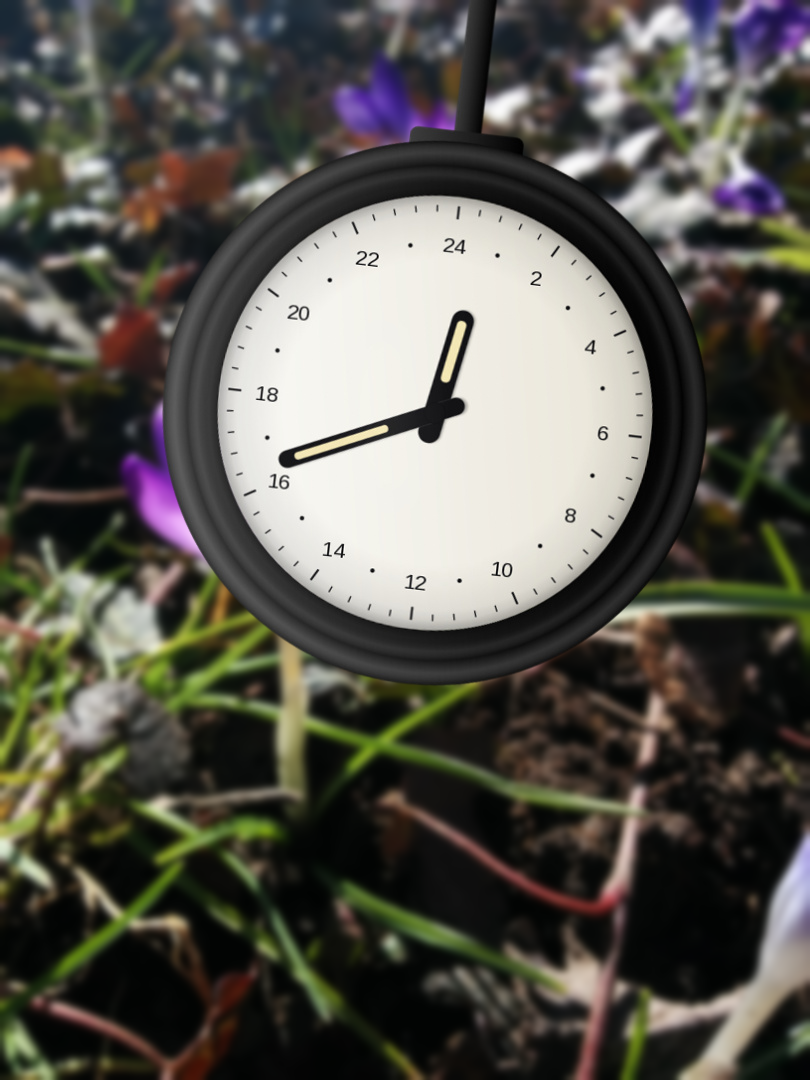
0:41
